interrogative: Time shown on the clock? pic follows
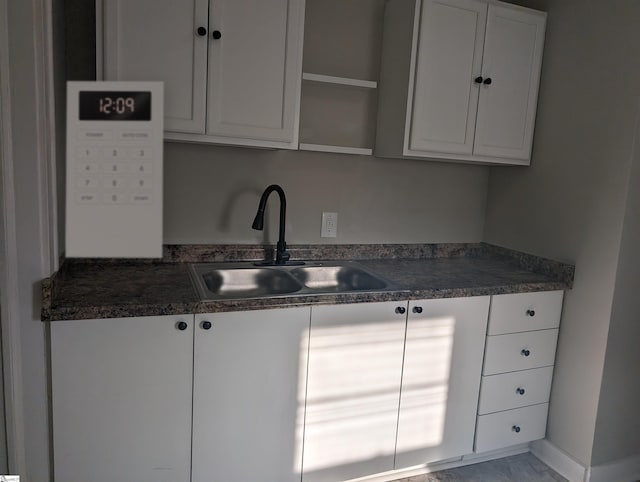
12:09
